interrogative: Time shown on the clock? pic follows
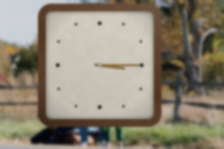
3:15
